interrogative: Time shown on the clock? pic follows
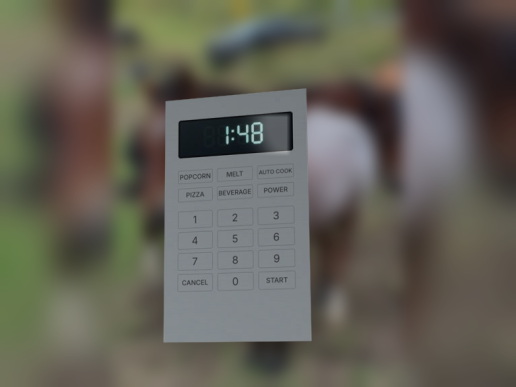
1:48
